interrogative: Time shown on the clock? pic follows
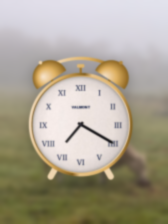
7:20
